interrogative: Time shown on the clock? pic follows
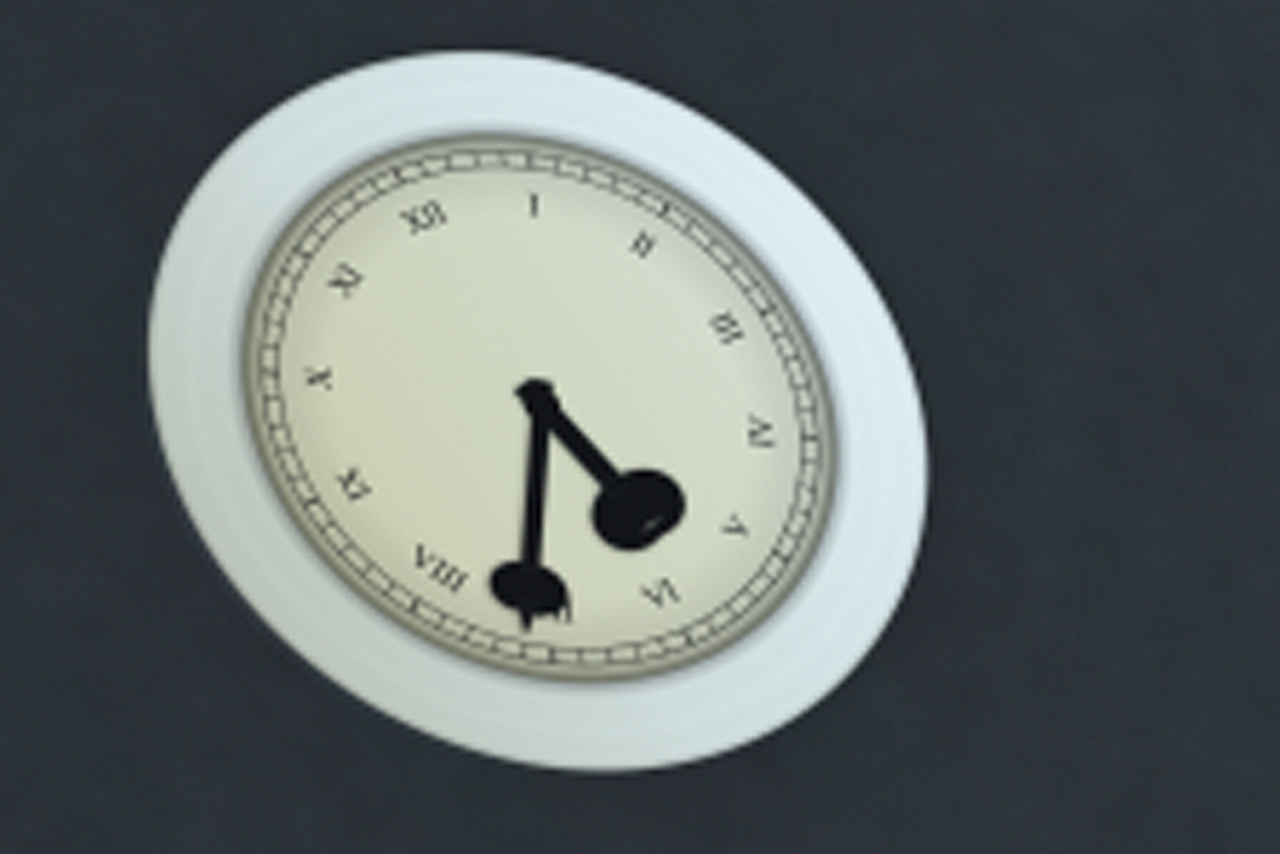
5:36
